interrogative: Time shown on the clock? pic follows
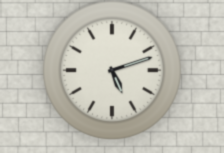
5:12
